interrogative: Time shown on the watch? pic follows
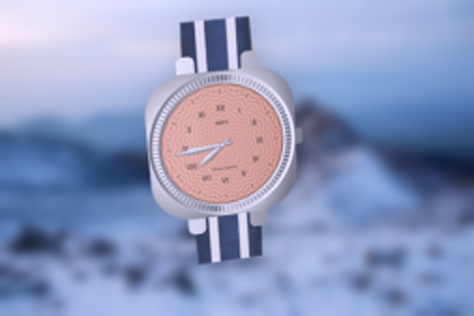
7:44
